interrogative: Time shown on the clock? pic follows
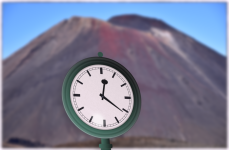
12:21
